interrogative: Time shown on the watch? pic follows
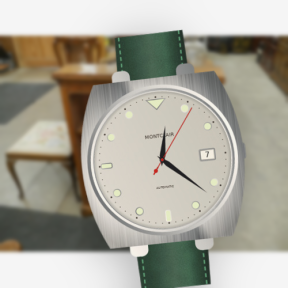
12:22:06
